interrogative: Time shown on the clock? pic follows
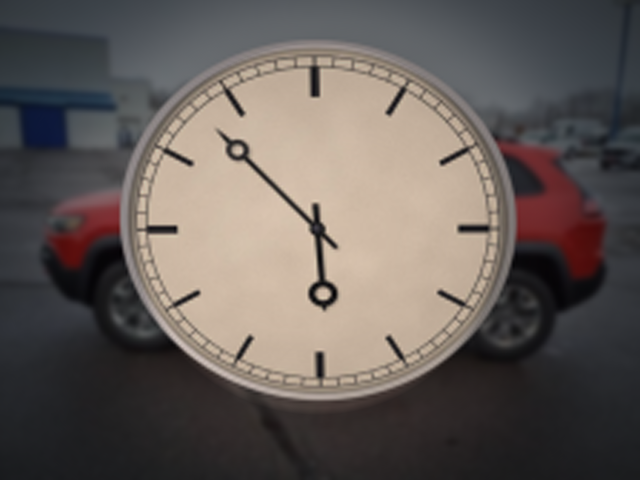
5:53
